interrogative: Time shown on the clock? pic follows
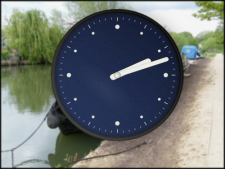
2:12
